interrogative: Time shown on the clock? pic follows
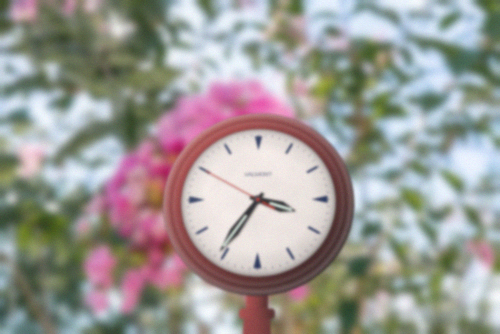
3:35:50
